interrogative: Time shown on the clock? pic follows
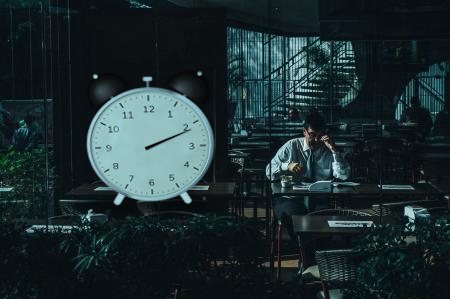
2:11
